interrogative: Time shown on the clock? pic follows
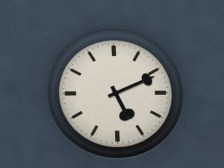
5:11
